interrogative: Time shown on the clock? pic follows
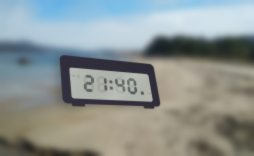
21:40
